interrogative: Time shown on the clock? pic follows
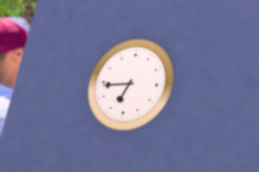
6:44
